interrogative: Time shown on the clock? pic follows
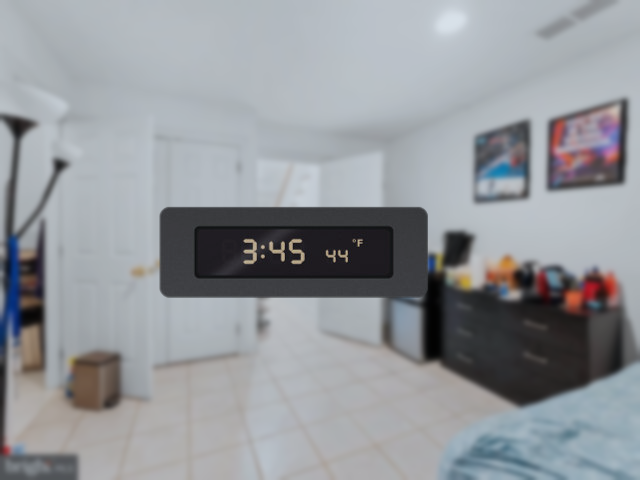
3:45
